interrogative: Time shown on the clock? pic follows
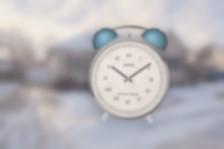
10:09
